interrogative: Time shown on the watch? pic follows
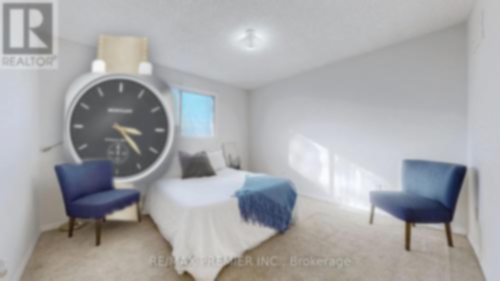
3:23
